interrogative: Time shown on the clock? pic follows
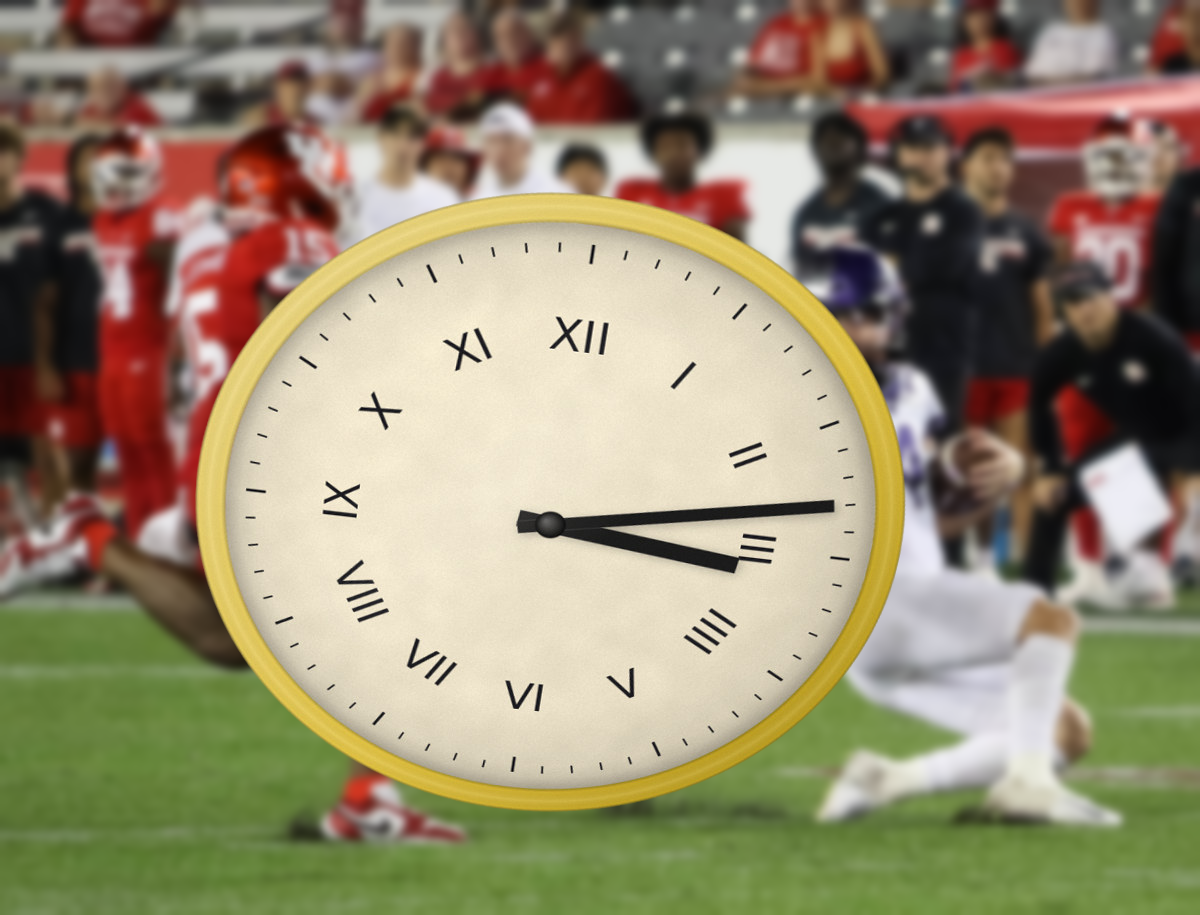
3:13
